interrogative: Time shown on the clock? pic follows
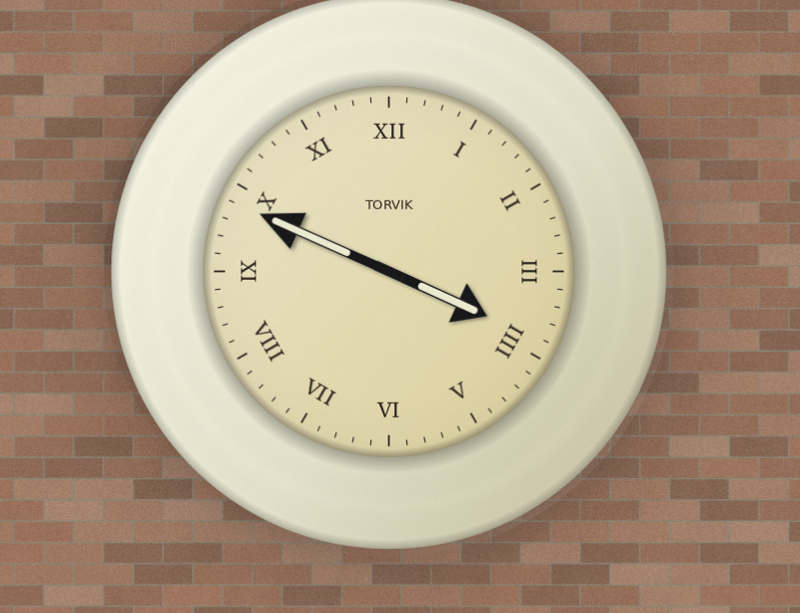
3:49
